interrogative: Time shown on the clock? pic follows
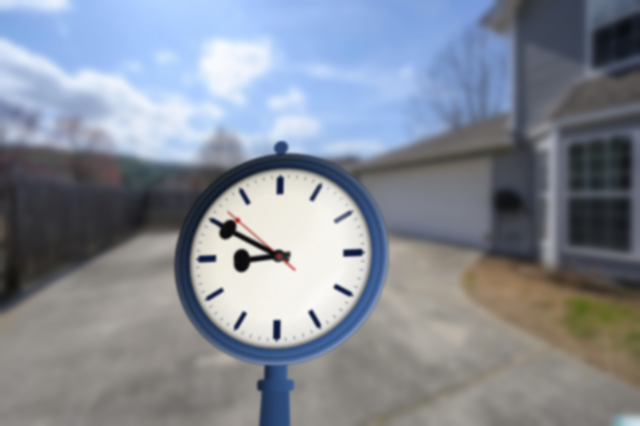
8:49:52
